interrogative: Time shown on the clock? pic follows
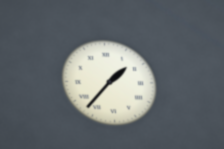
1:37
